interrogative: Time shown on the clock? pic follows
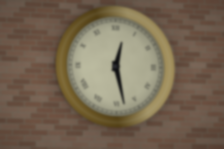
12:28
